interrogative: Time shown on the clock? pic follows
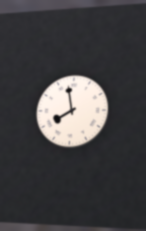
7:58
